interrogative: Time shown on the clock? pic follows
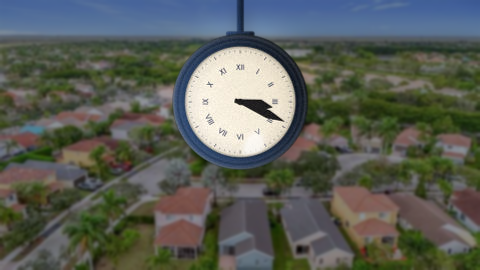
3:19
